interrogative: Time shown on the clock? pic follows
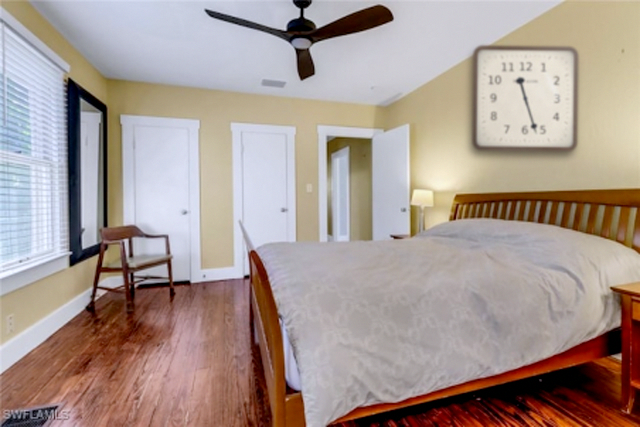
11:27
